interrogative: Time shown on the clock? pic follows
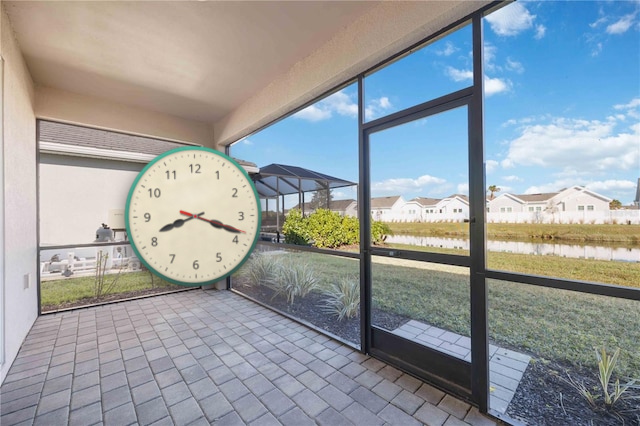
8:18:18
